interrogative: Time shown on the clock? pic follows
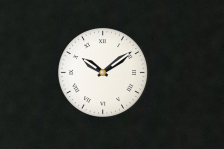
10:09
